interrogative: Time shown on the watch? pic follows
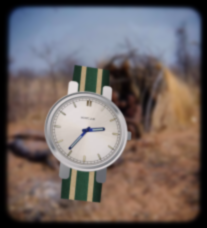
2:36
